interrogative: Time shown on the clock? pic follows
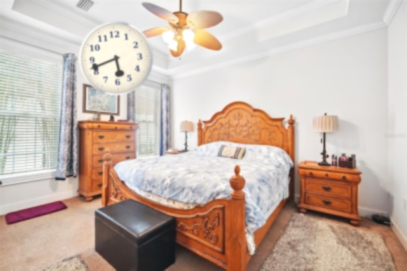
5:42
